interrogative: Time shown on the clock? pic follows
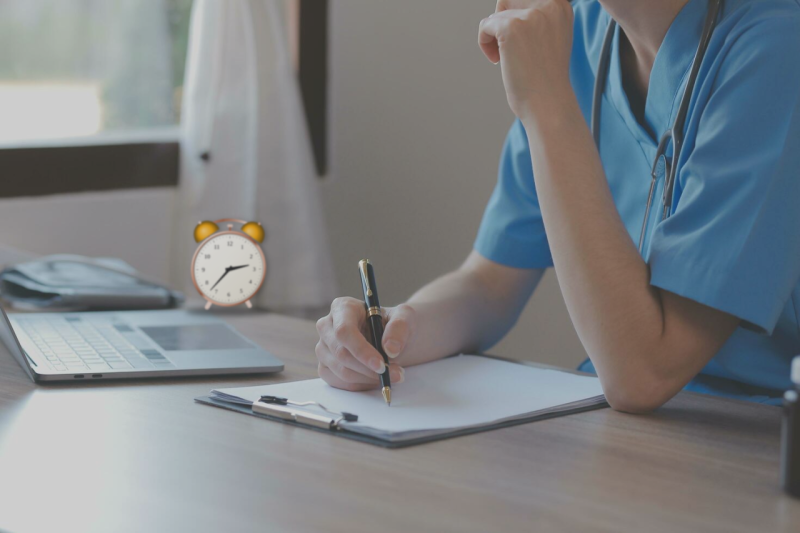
2:37
